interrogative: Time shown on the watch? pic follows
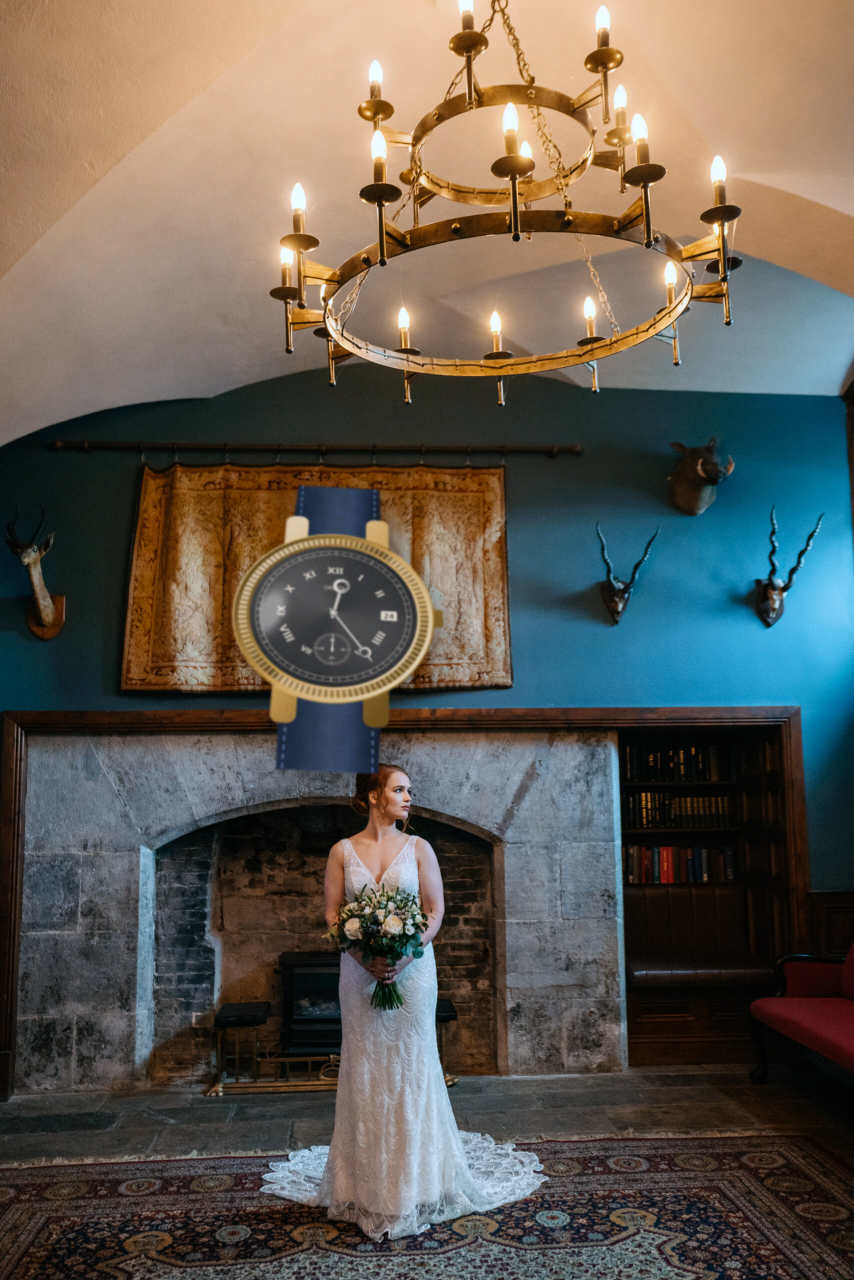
12:24
